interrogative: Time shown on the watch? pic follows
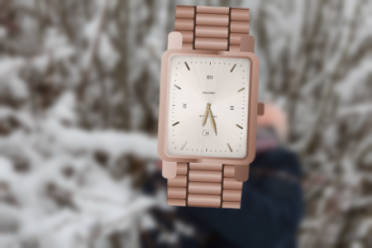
6:27
